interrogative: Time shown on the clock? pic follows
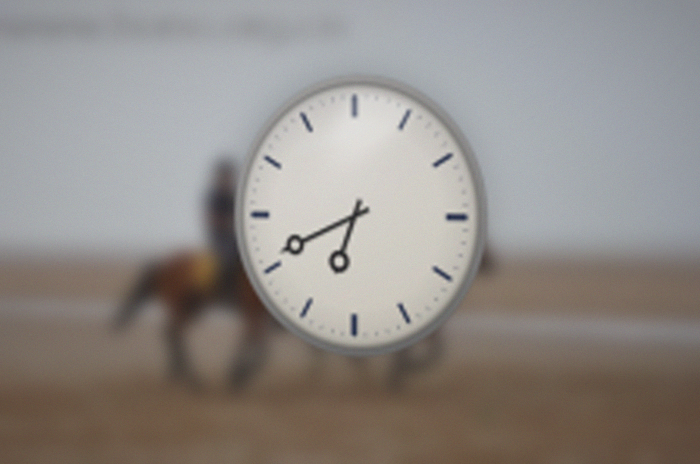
6:41
